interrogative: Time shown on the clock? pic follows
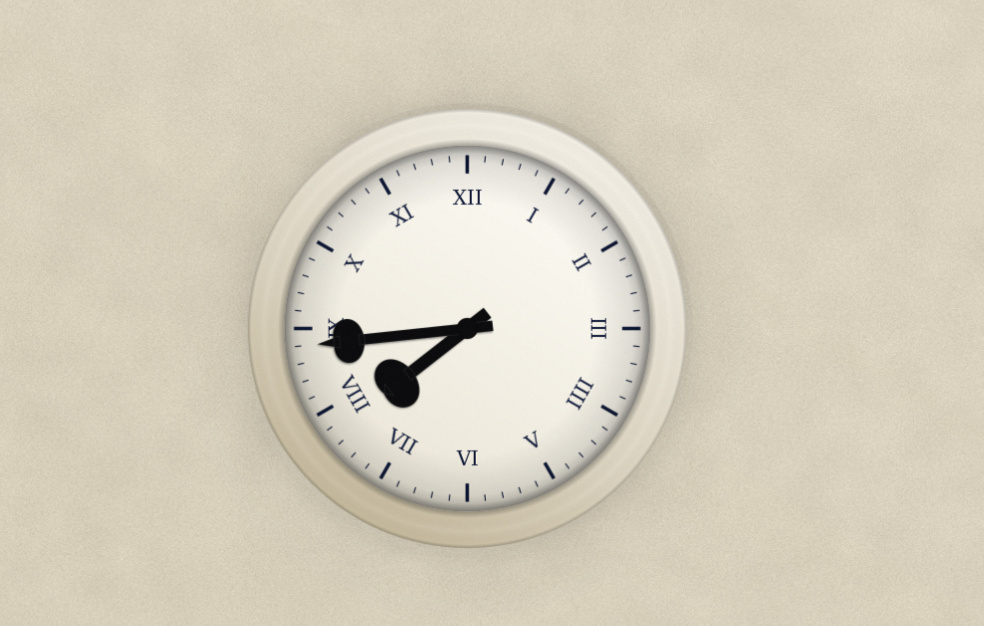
7:44
